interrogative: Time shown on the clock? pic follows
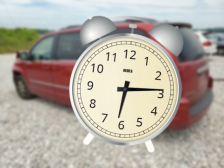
6:14
